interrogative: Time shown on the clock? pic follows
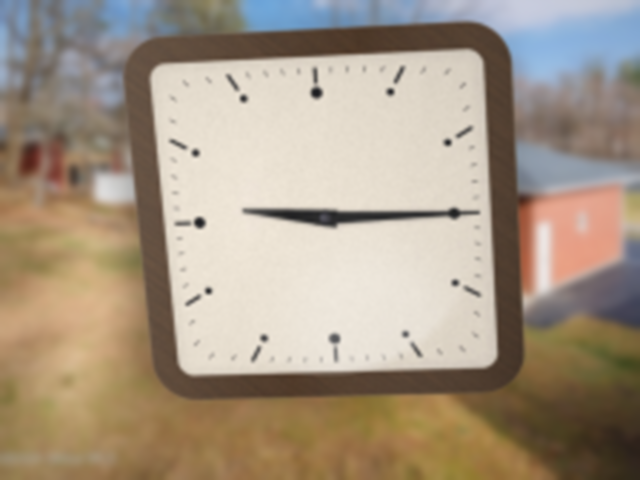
9:15
